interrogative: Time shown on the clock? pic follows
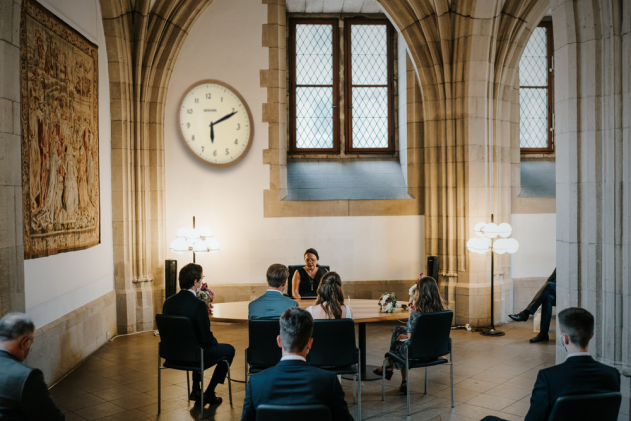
6:11
